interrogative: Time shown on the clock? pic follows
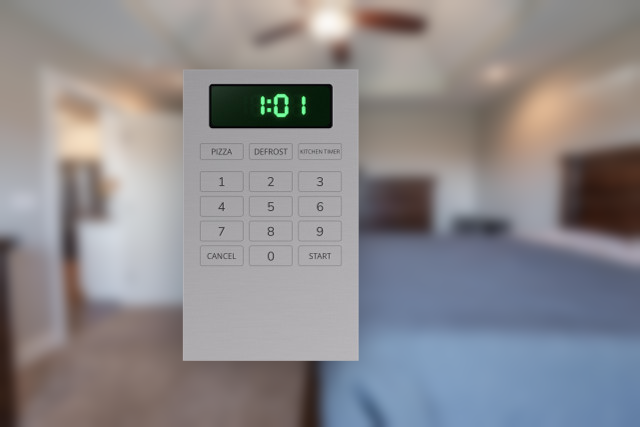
1:01
